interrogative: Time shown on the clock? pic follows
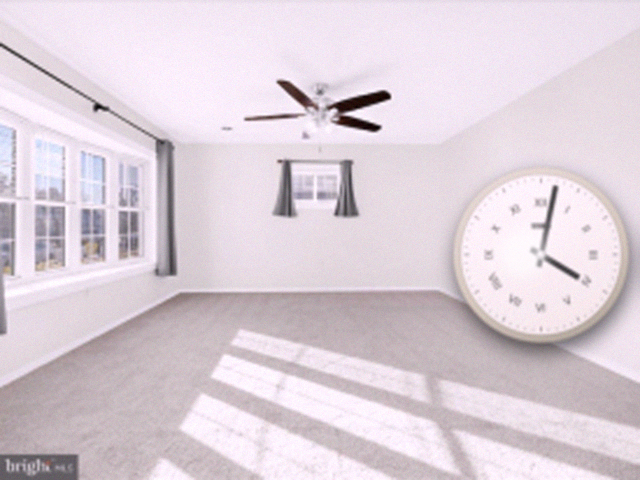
4:02
